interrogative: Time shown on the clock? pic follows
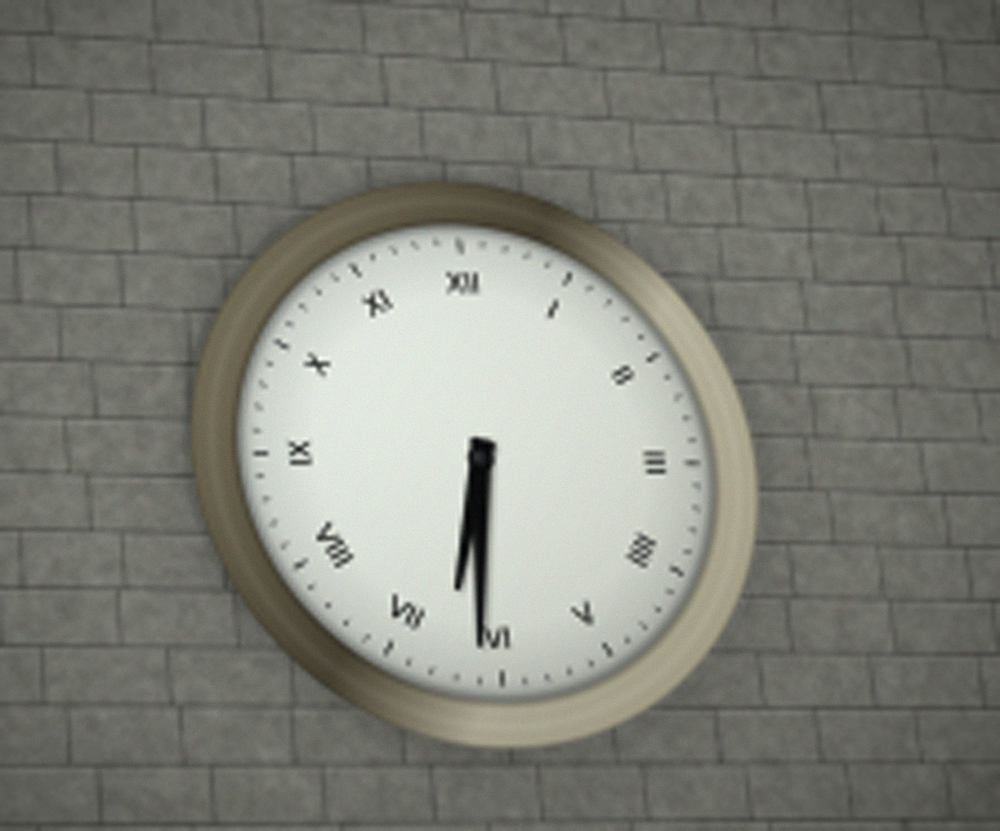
6:31
